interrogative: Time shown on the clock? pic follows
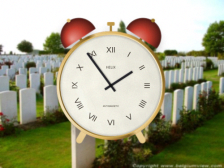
1:54
